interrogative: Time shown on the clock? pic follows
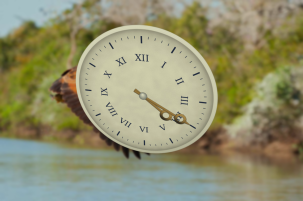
4:20
